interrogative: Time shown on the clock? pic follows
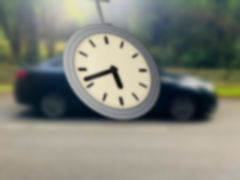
5:42
